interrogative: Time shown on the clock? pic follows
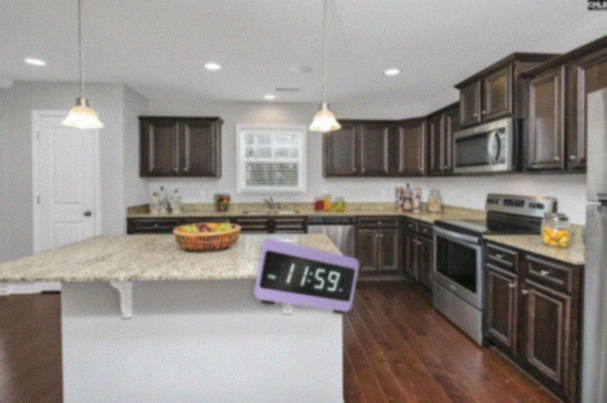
11:59
